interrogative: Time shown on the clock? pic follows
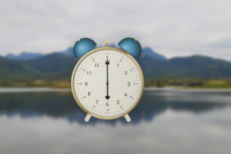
6:00
